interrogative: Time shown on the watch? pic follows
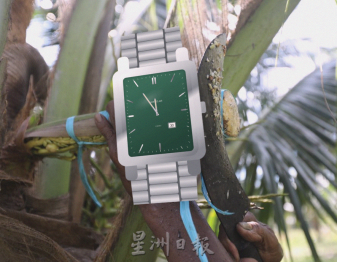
11:55
